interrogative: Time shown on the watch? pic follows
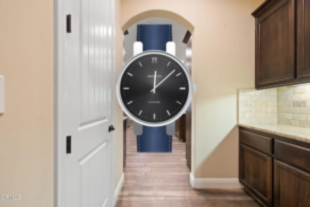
12:08
